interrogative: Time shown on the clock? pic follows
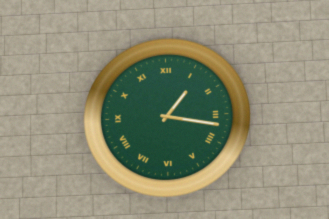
1:17
